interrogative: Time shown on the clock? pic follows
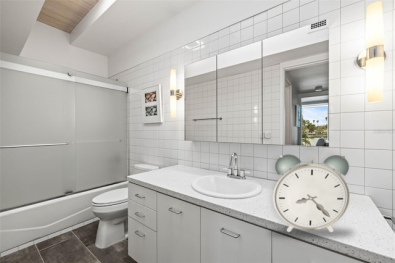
8:23
